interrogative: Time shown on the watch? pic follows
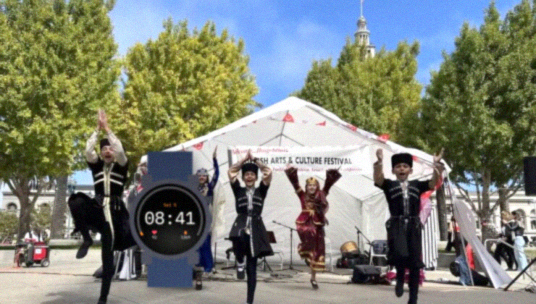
8:41
